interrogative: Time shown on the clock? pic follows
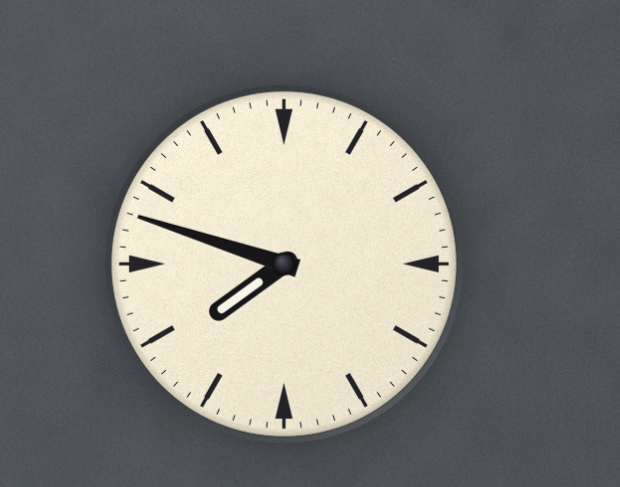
7:48
